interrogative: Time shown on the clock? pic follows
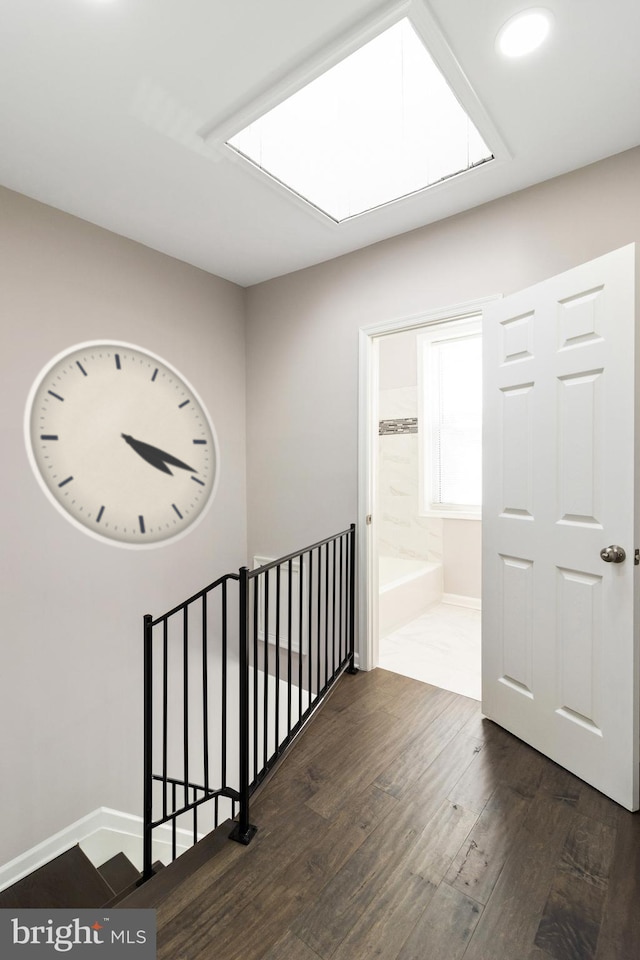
4:19
